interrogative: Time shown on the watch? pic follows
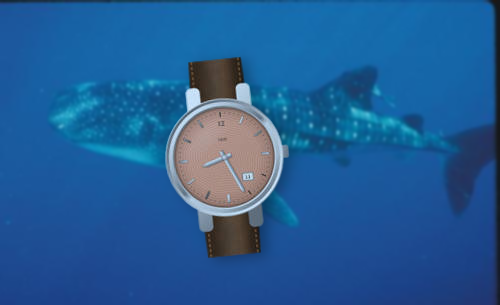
8:26
